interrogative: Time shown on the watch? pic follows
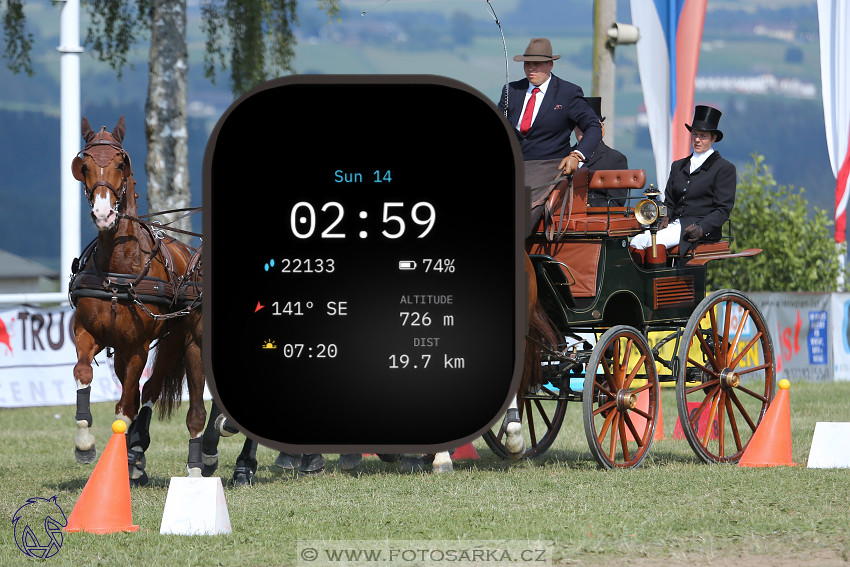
2:59
